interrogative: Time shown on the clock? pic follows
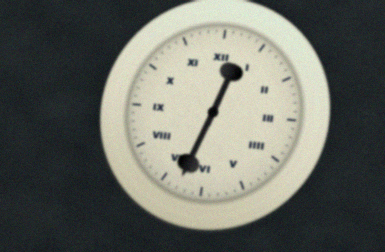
12:33
